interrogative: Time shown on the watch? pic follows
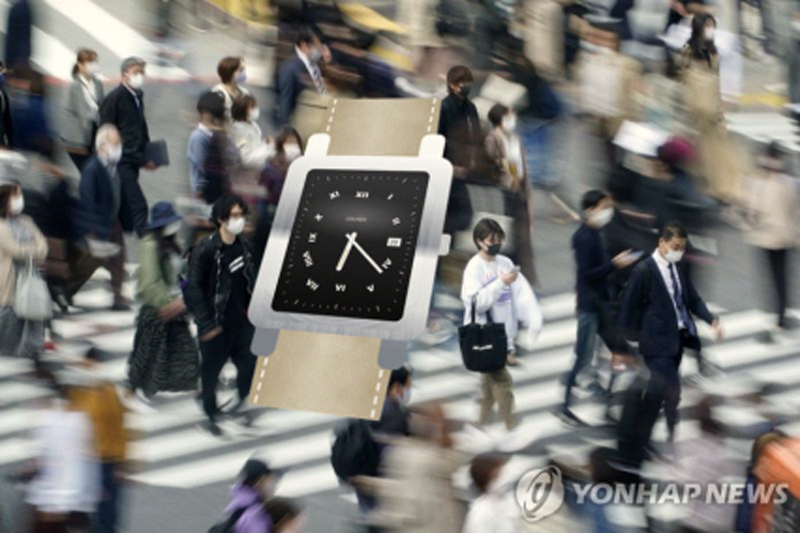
6:22
